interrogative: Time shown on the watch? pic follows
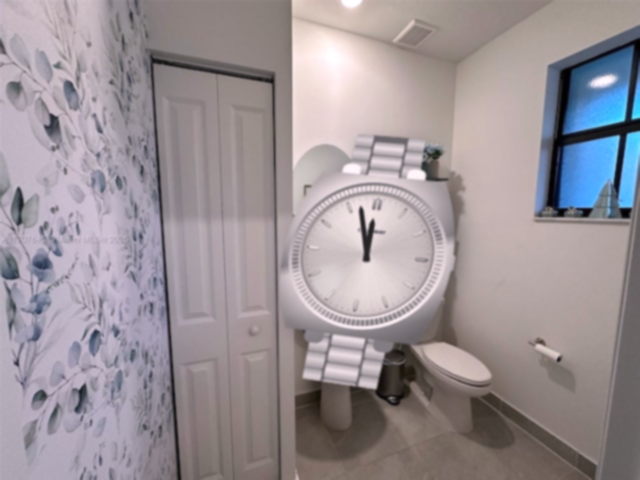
11:57
